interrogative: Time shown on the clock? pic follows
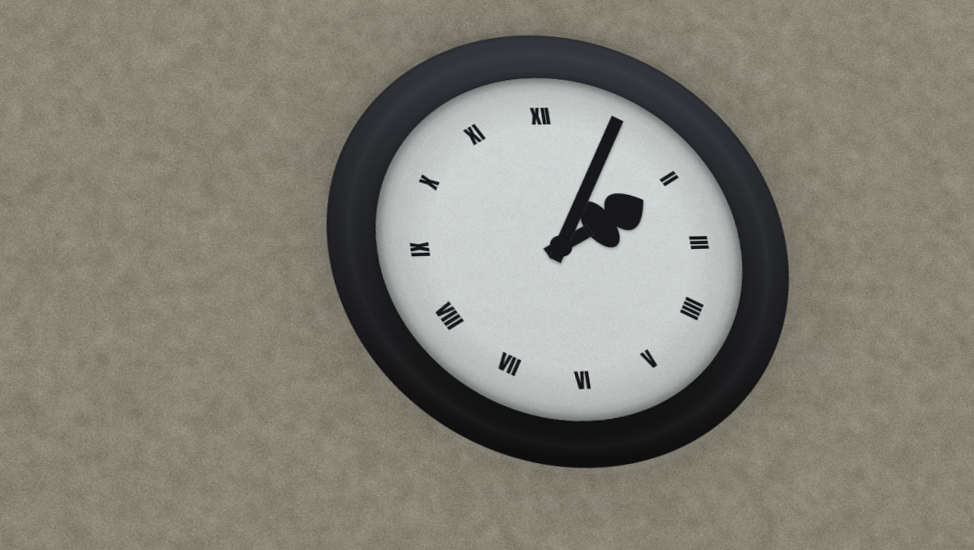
2:05
